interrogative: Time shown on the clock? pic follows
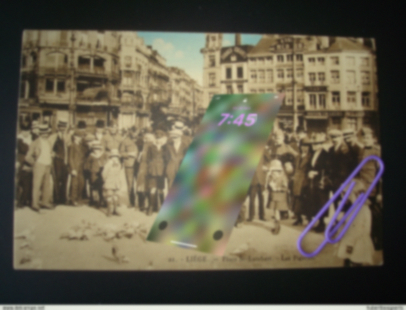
7:45
